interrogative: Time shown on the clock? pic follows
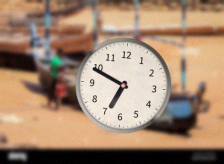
6:49
